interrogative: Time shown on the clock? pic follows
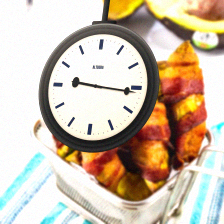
9:16
